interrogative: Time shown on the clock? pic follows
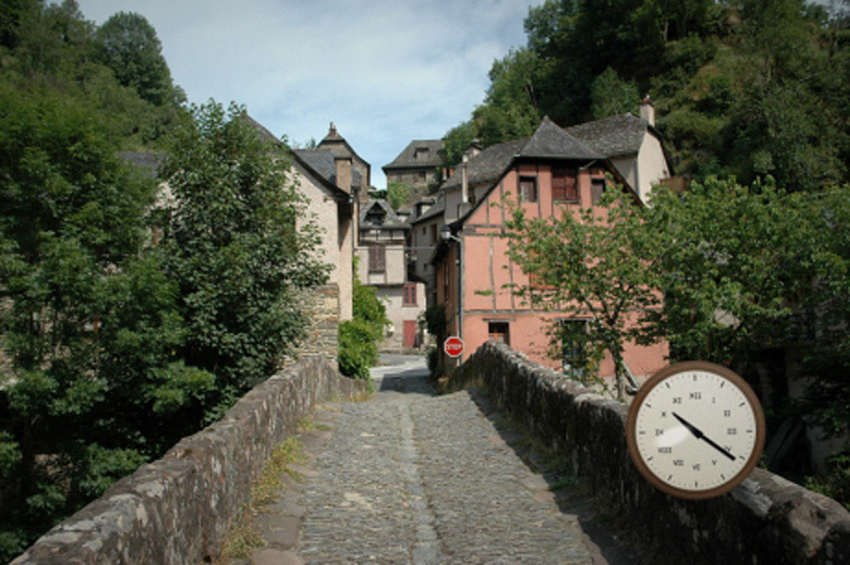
10:21
